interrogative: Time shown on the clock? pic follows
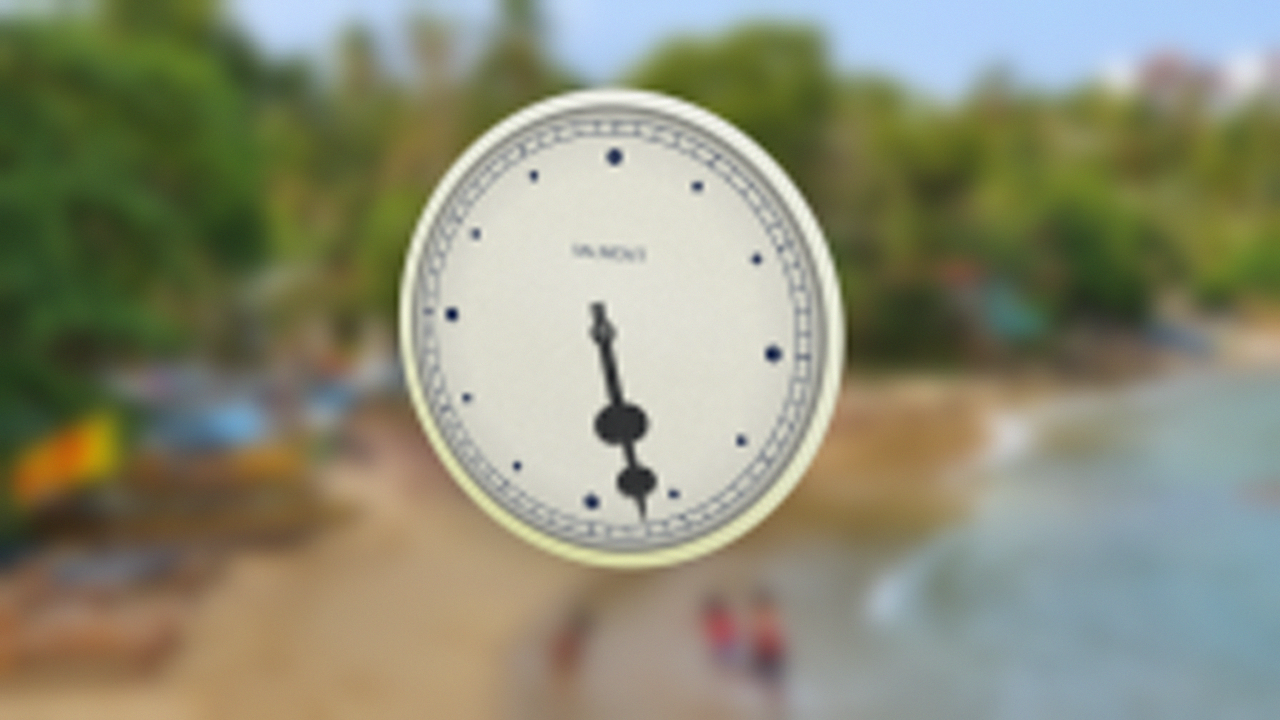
5:27
